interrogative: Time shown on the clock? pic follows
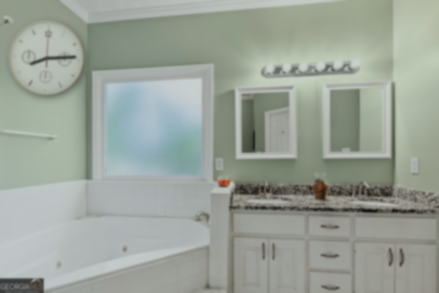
8:14
